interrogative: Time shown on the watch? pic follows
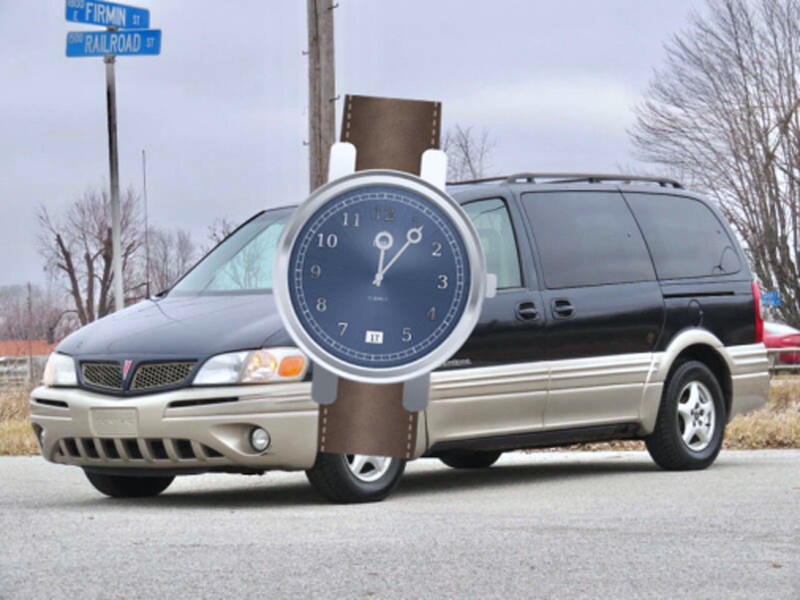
12:06
